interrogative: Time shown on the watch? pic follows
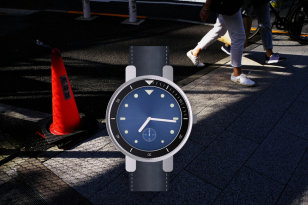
7:16
